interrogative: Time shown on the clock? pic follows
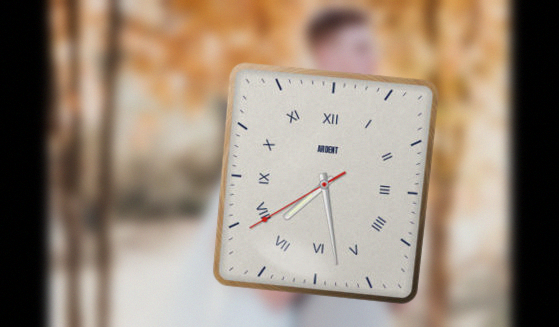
7:27:39
